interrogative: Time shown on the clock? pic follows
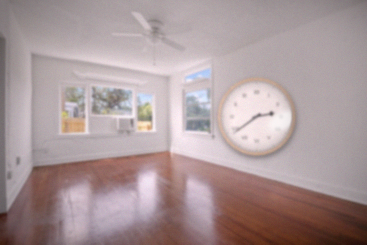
2:39
